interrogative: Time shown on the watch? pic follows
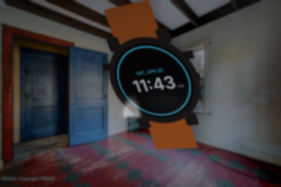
11:43
